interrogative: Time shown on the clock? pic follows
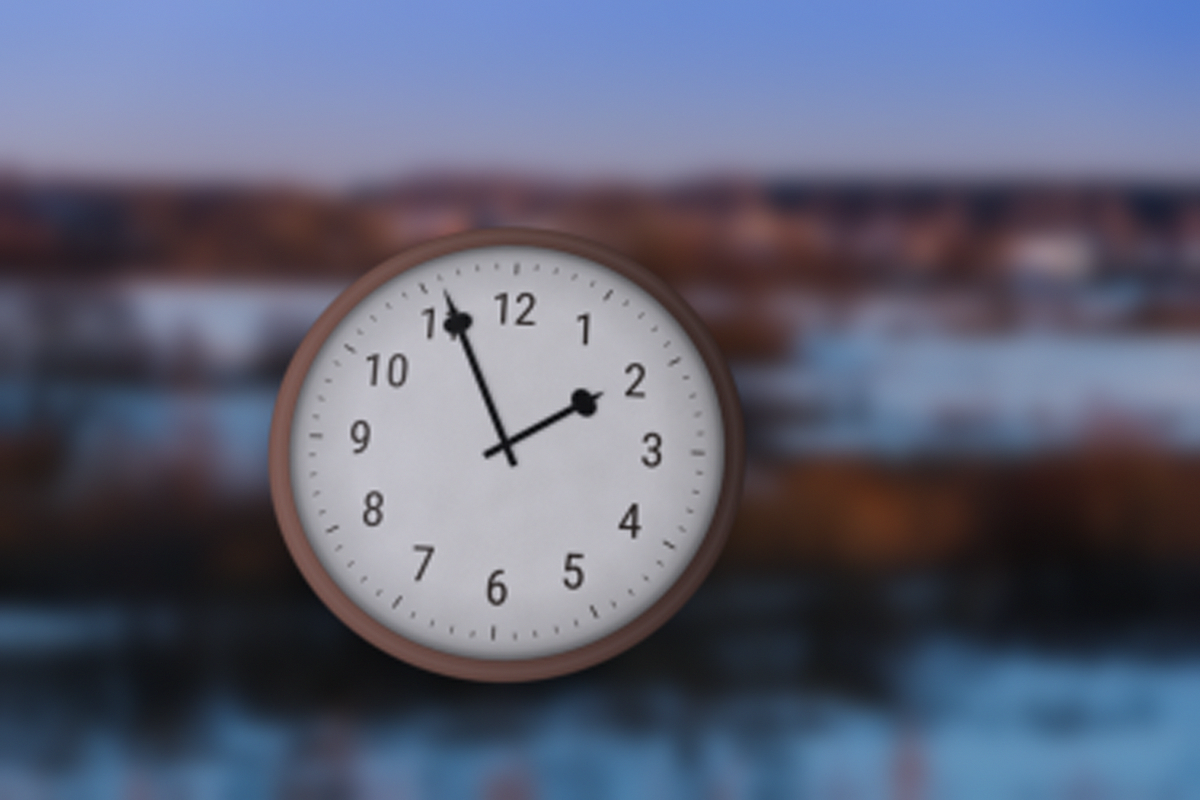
1:56
